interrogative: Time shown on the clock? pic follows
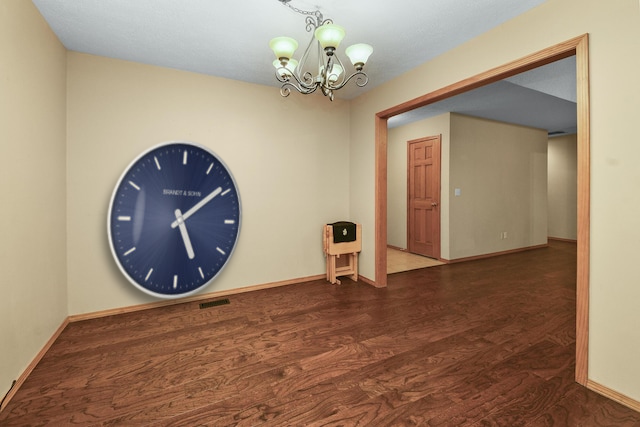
5:09
